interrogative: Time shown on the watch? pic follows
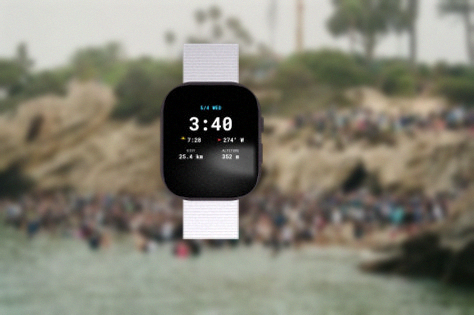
3:40
